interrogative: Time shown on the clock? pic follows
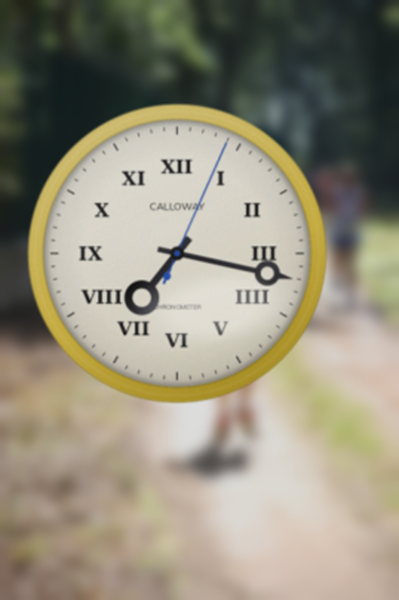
7:17:04
